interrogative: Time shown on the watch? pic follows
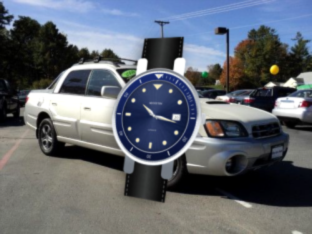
10:17
